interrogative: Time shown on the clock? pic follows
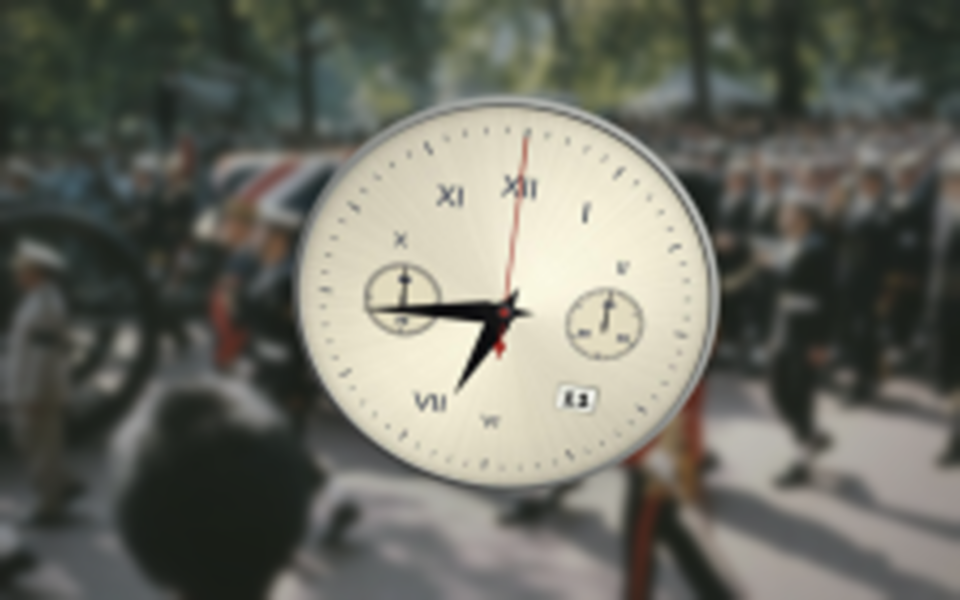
6:44
